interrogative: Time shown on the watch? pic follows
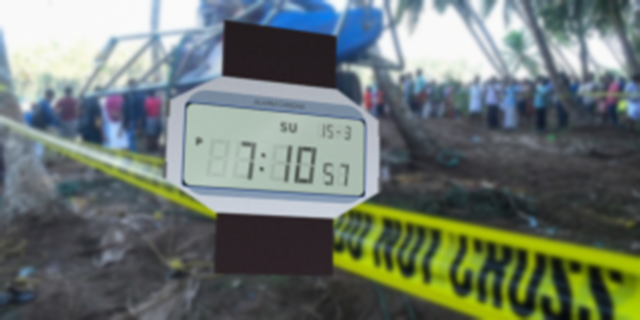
7:10:57
